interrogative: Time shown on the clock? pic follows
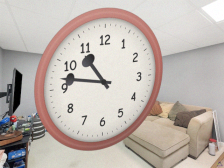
10:47
